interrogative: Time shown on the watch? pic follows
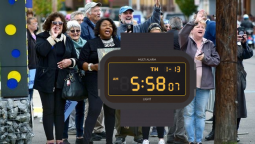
5:58:07
